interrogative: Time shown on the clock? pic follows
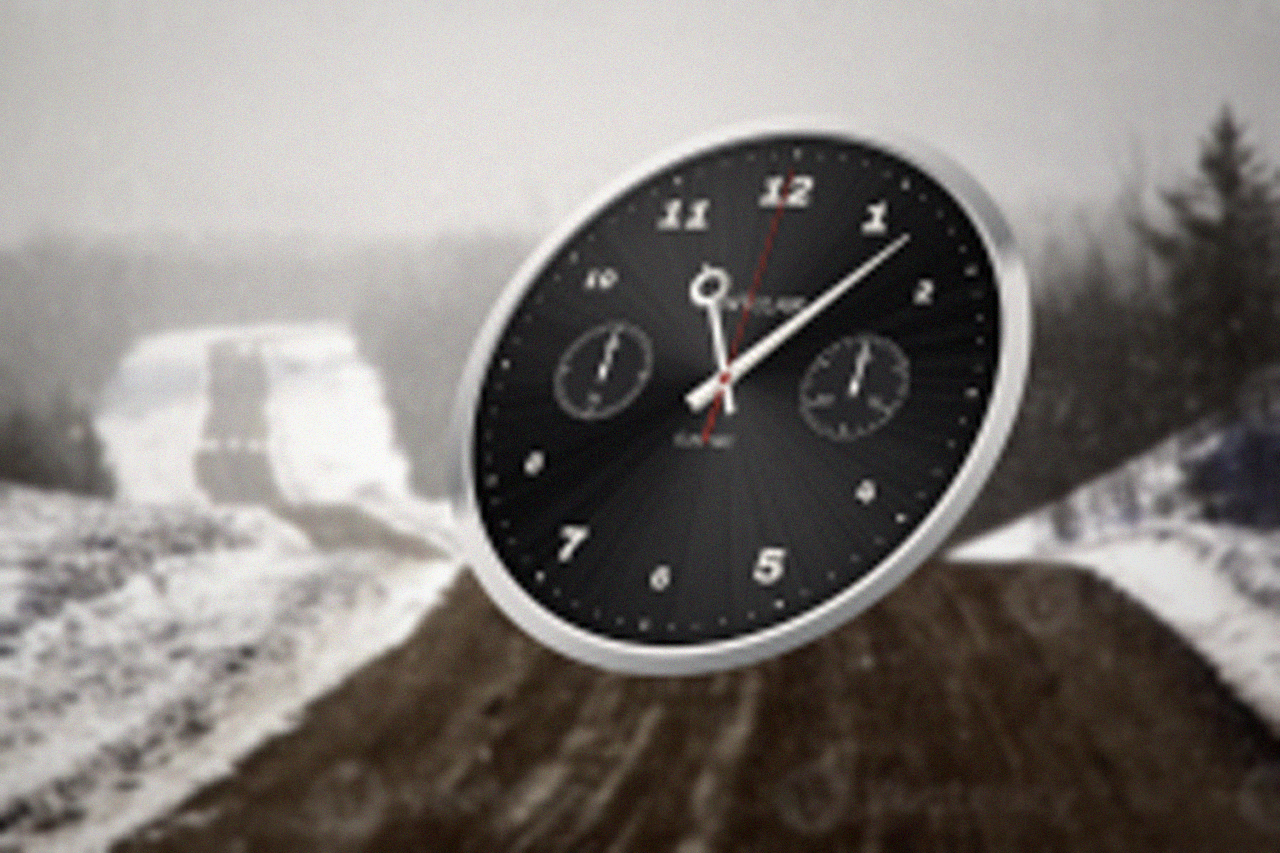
11:07
